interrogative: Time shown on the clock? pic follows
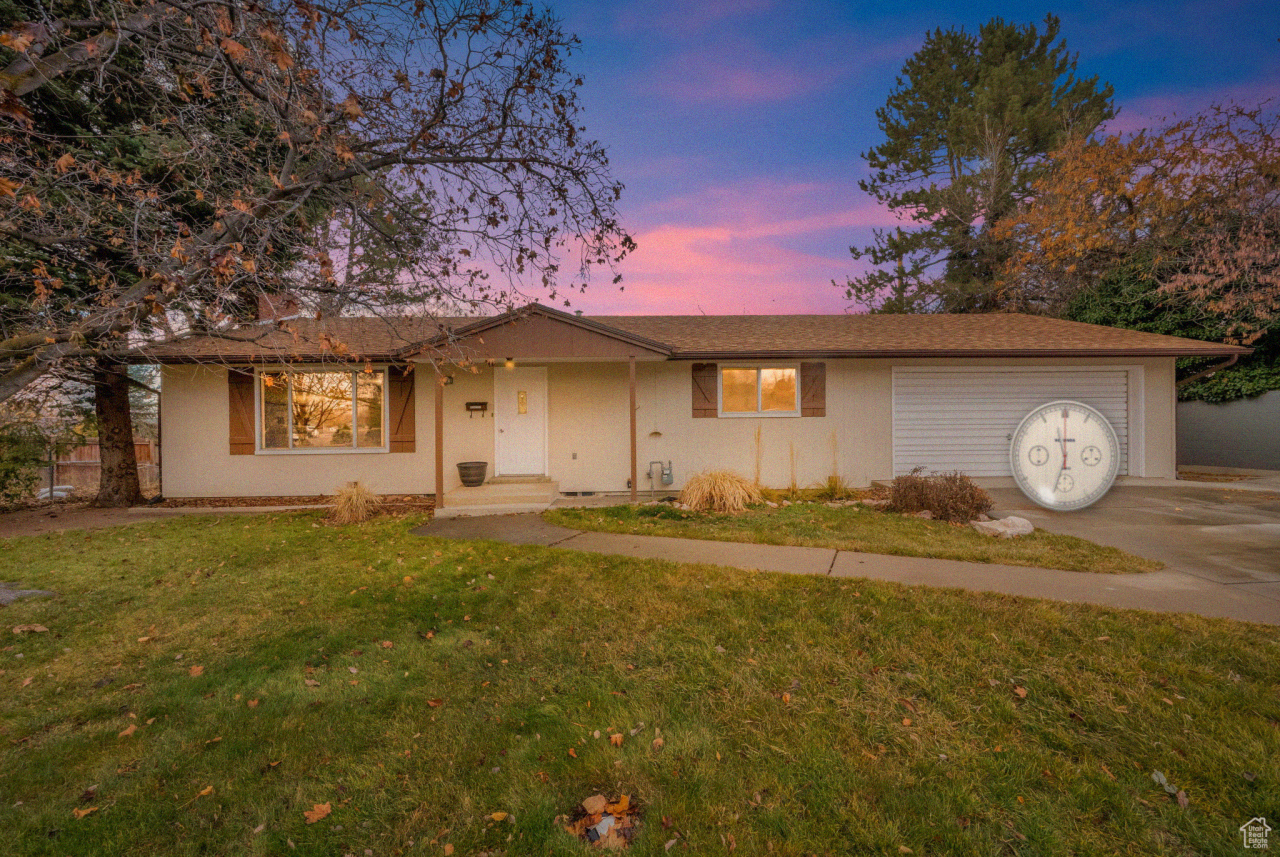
11:33
